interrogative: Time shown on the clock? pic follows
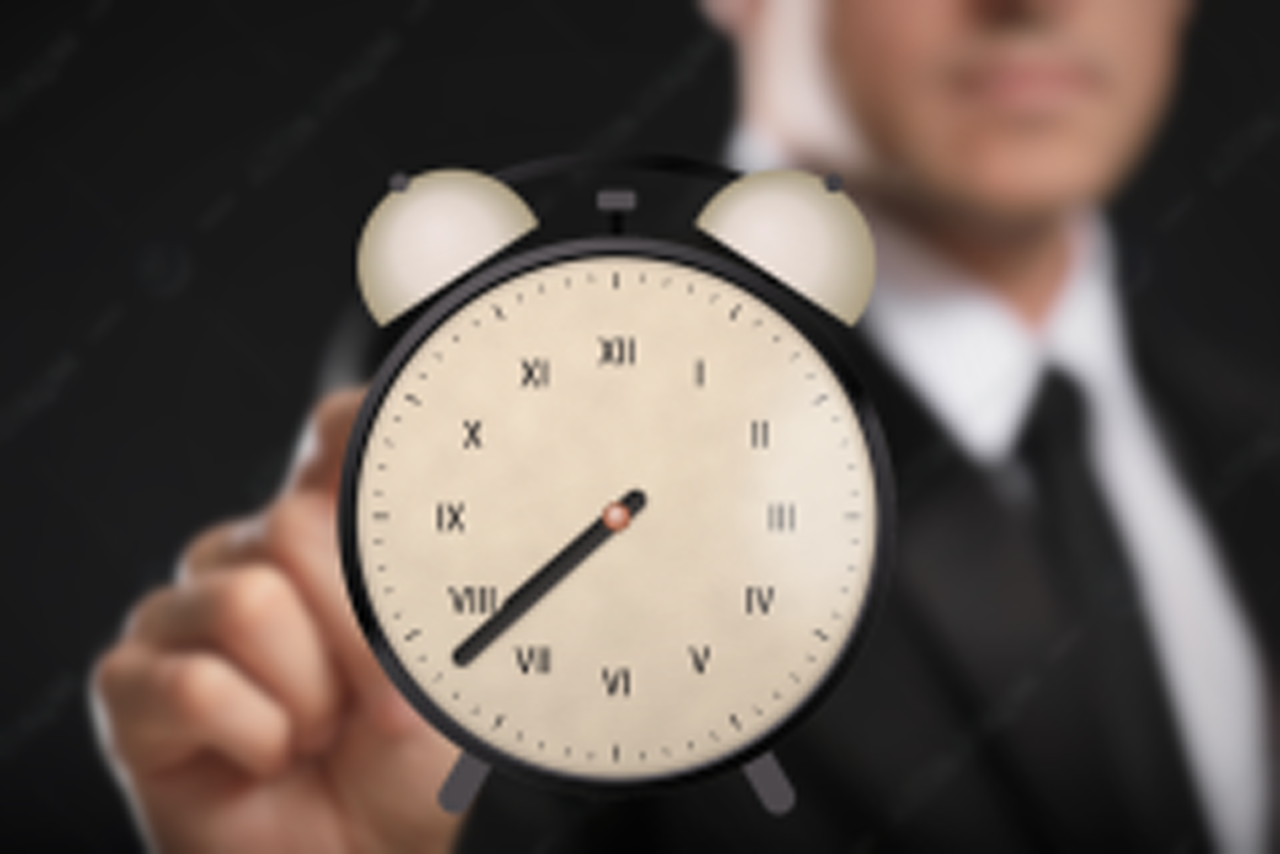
7:38
